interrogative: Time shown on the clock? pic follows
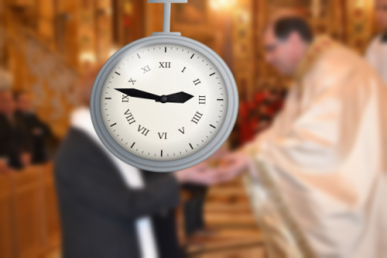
2:47
